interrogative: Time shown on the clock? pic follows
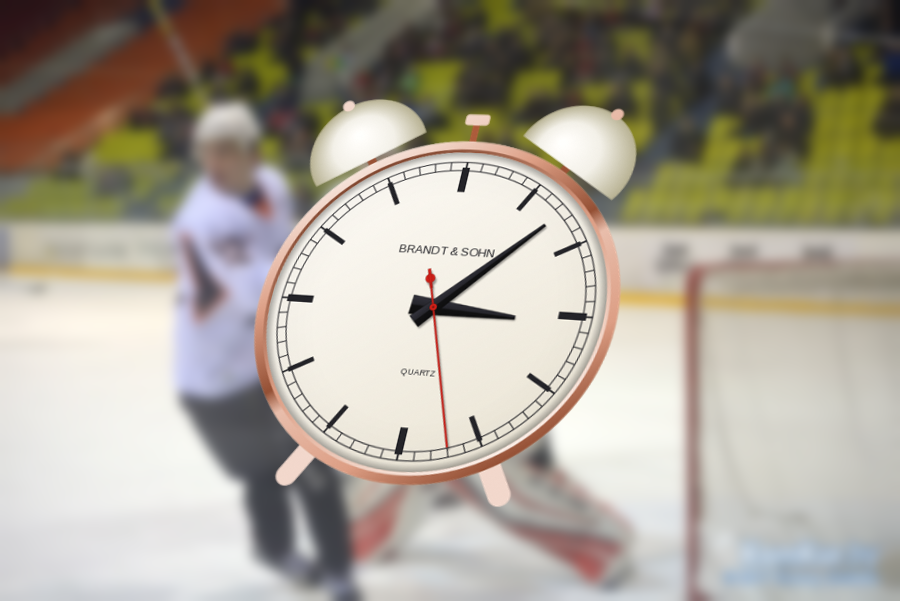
3:07:27
